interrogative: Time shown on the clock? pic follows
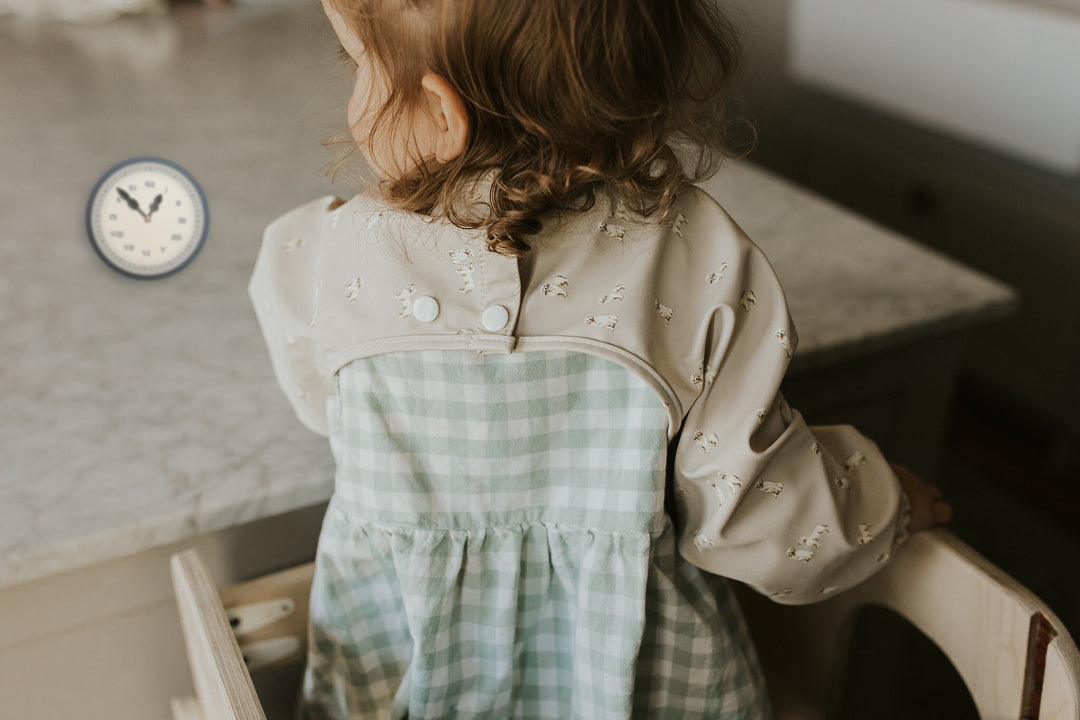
12:52
